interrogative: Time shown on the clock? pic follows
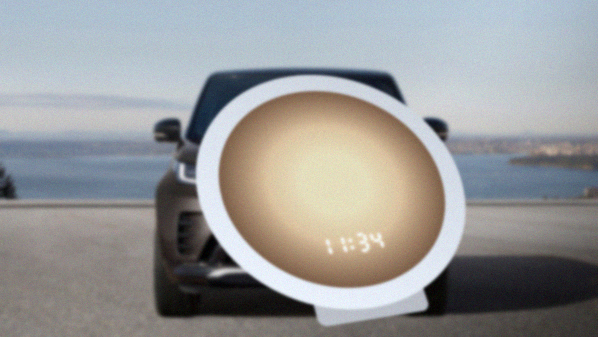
11:34
